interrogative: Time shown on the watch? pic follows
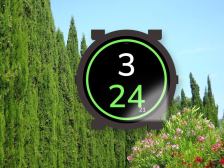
3:24
